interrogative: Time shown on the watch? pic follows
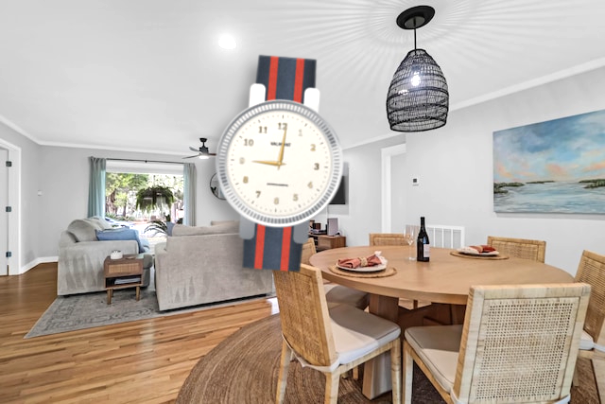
9:01
